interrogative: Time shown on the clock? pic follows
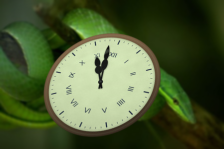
10:58
